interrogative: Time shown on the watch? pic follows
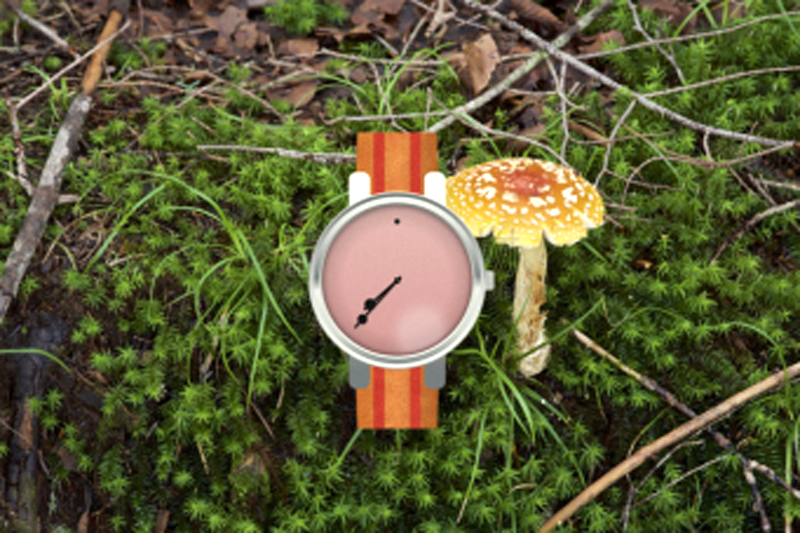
7:37
